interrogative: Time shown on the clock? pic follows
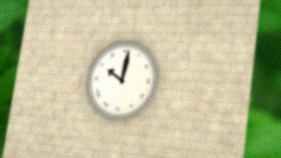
10:01
